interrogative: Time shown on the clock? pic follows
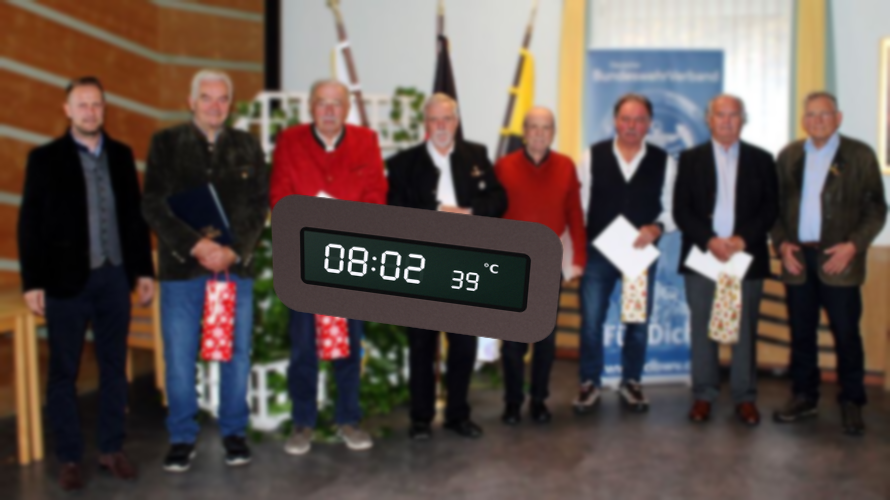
8:02
